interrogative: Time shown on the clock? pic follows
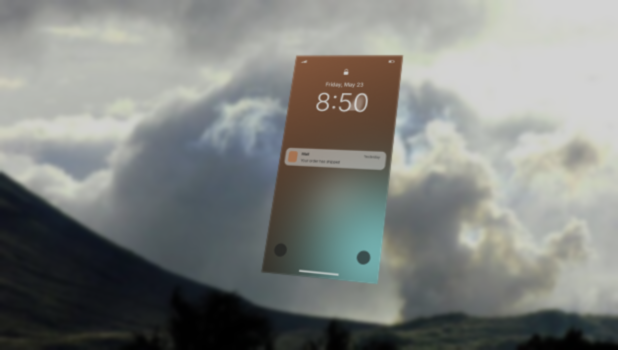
8:50
